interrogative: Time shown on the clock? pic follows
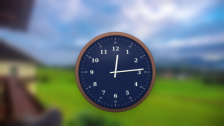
12:14
